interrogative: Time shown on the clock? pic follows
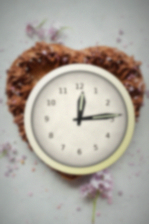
12:14
